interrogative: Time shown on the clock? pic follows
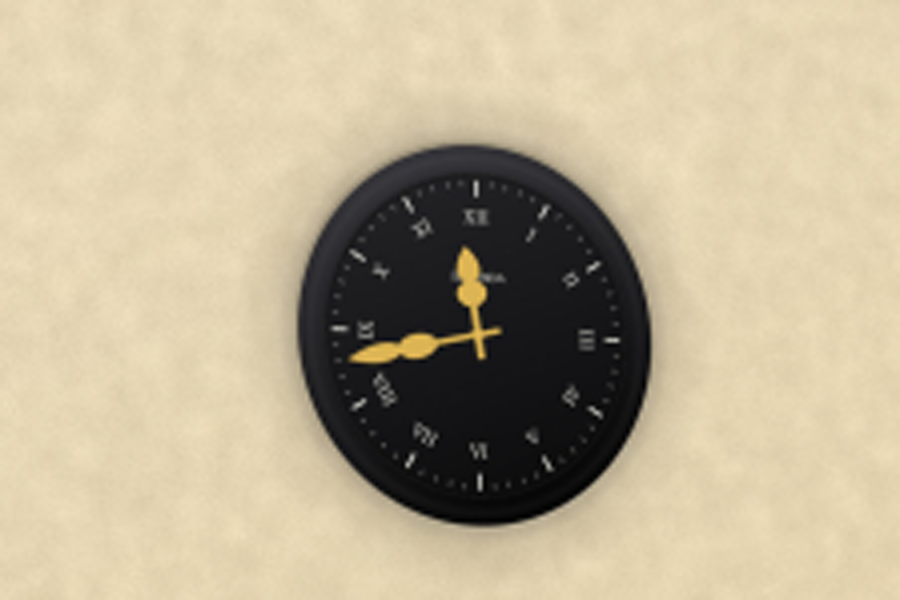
11:43
